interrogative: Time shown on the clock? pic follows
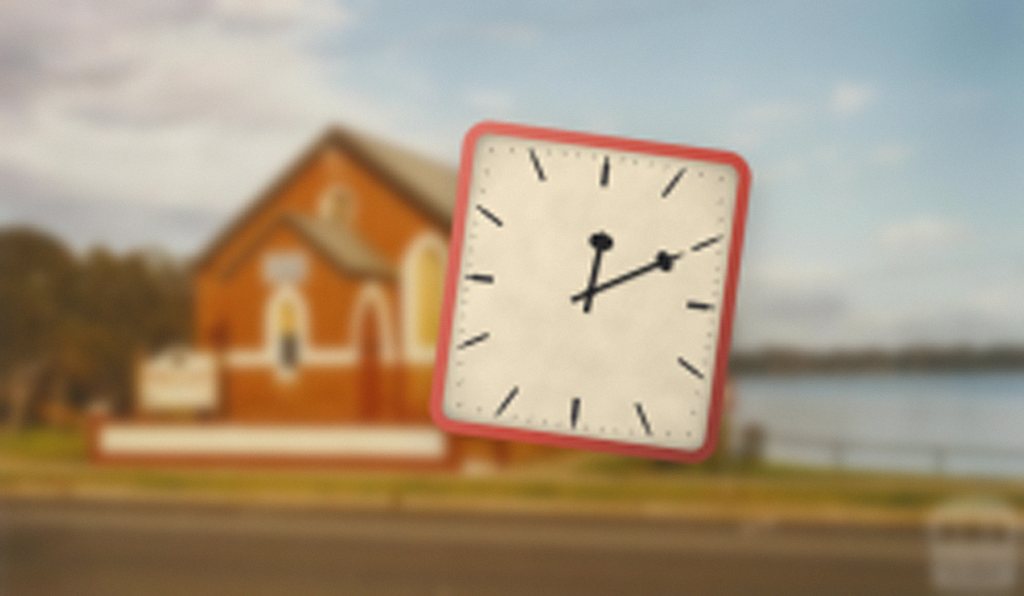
12:10
